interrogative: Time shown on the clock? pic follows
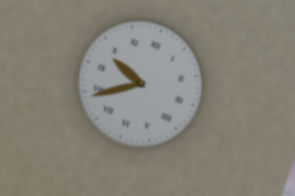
9:39
